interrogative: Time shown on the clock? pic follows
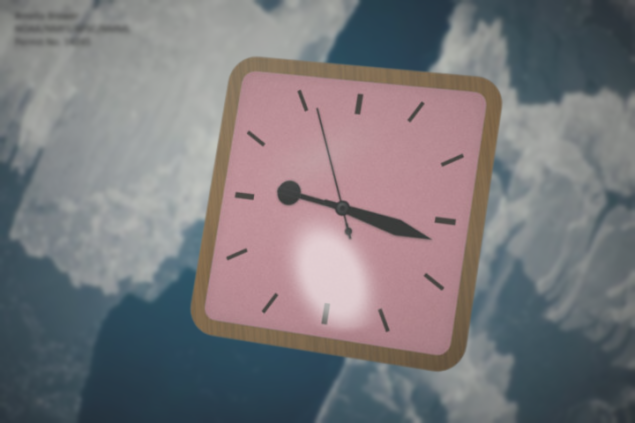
9:16:56
